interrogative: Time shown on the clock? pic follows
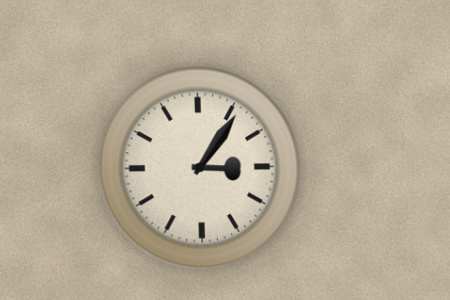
3:06
